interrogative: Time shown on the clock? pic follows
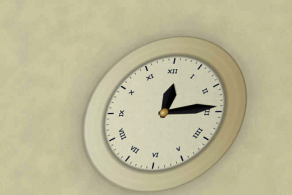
12:14
